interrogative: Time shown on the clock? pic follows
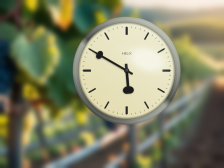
5:50
